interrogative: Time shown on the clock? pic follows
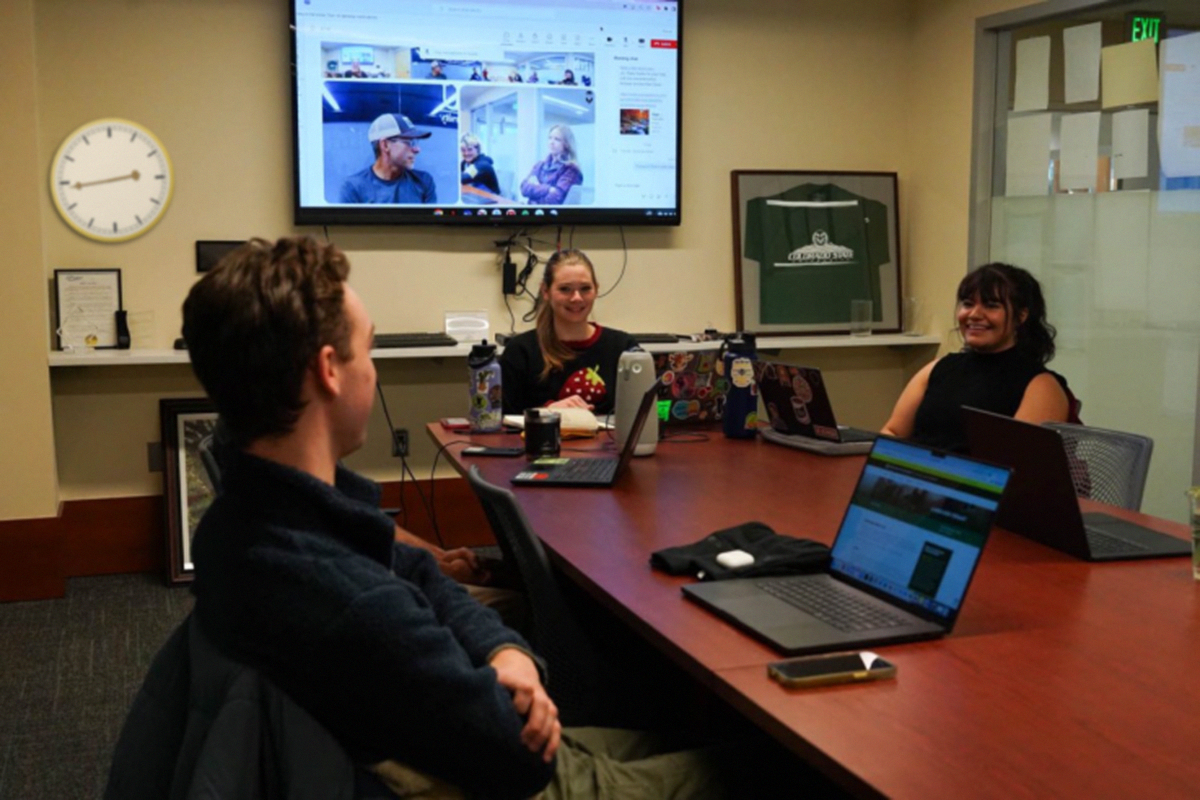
2:44
